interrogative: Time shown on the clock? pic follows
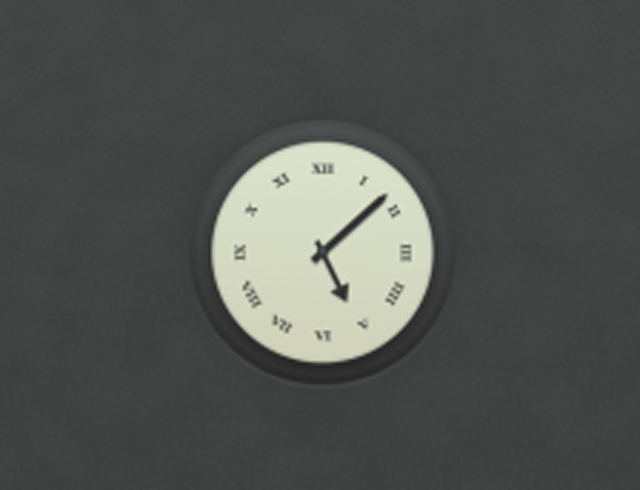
5:08
